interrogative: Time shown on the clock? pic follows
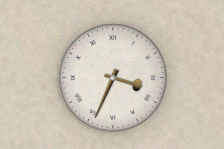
3:34
